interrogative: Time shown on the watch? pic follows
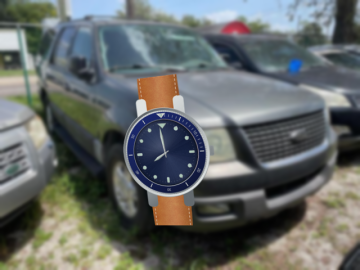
7:59
